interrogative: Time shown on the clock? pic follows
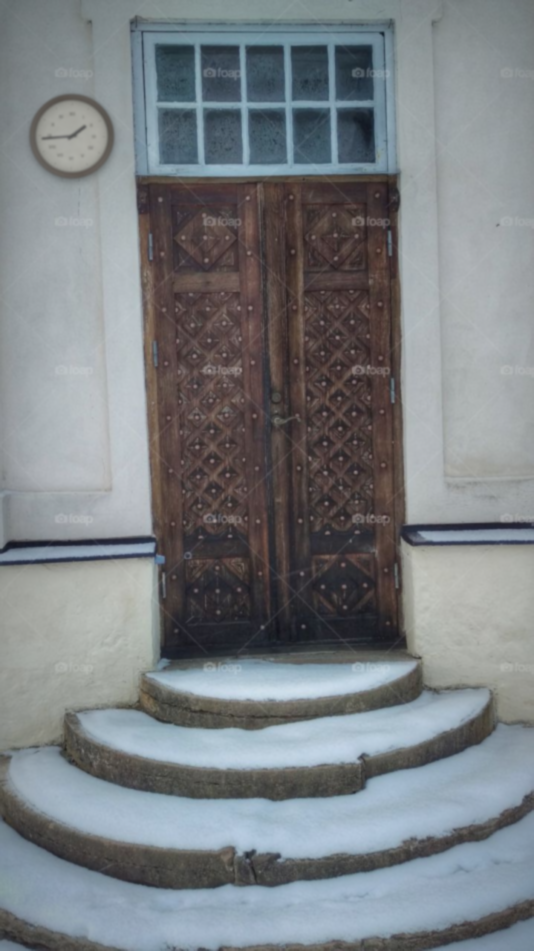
1:44
